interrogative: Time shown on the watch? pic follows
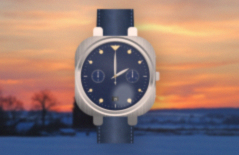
2:00
